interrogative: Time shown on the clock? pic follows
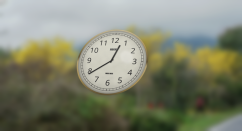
12:39
